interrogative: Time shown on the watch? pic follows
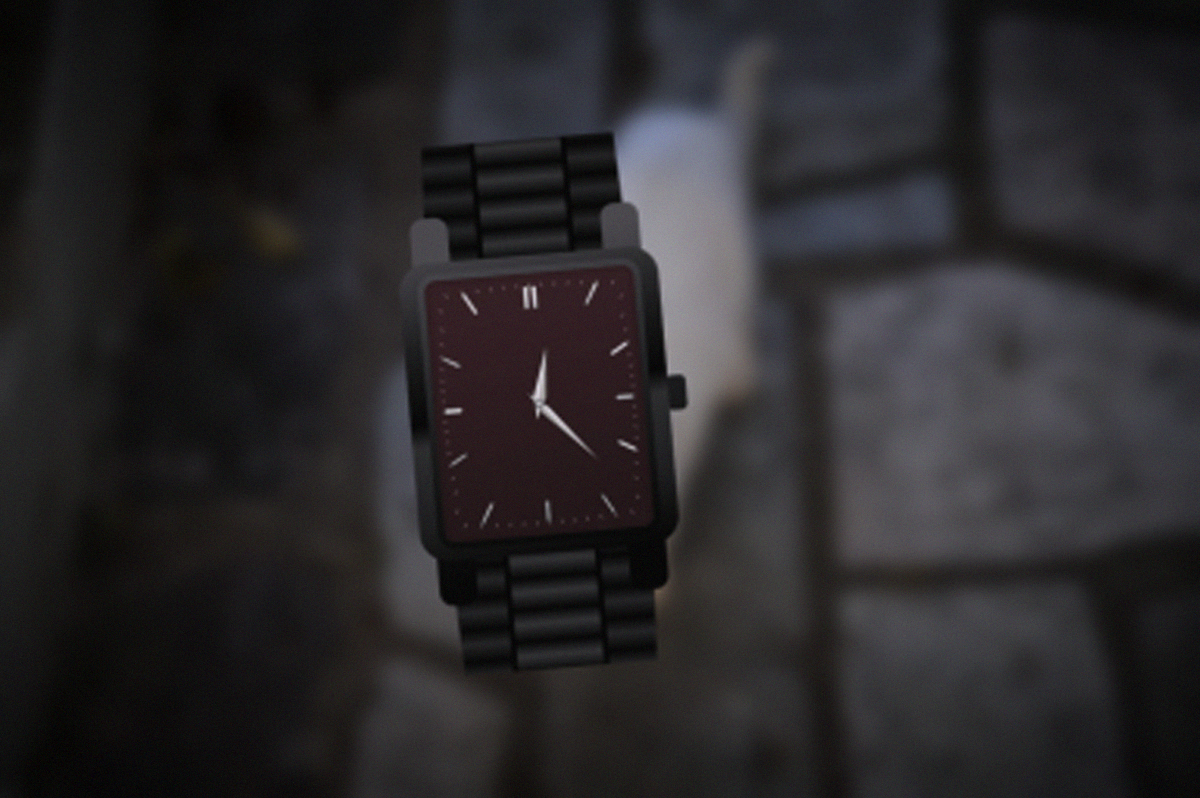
12:23
